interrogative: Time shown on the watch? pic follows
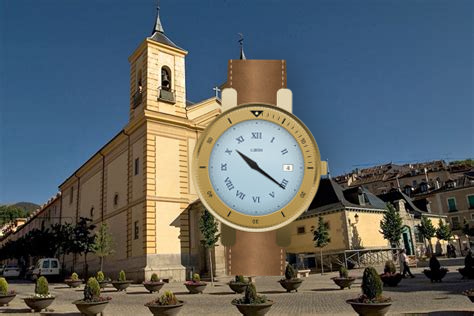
10:21
